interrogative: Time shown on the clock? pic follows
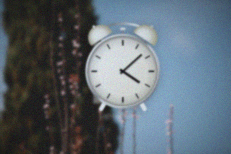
4:08
